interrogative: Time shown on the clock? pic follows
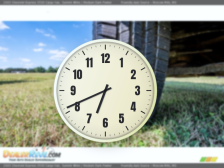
6:41
